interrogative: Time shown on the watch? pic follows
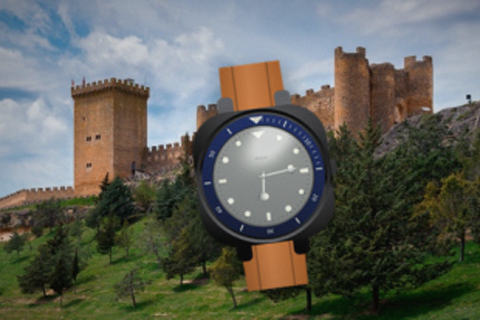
6:14
